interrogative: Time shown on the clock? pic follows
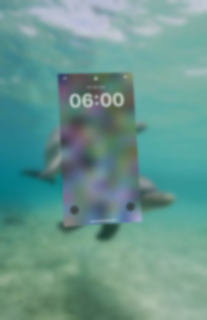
6:00
